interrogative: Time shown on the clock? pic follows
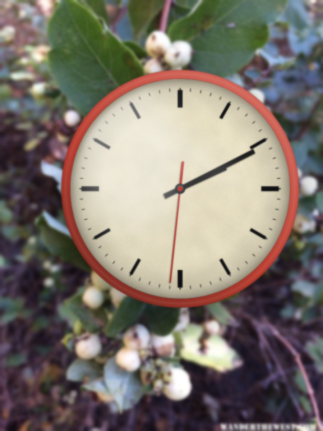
2:10:31
